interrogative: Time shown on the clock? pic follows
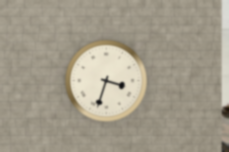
3:33
